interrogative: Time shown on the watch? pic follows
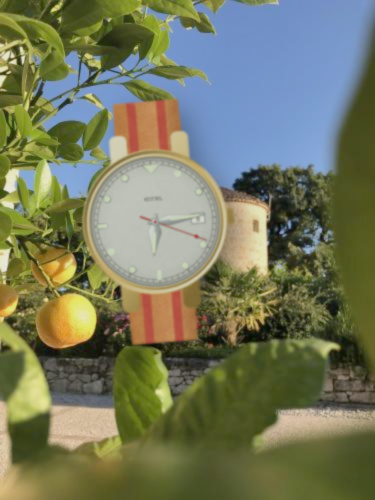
6:14:19
